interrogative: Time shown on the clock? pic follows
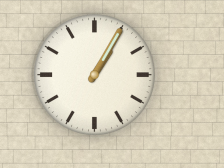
1:05
